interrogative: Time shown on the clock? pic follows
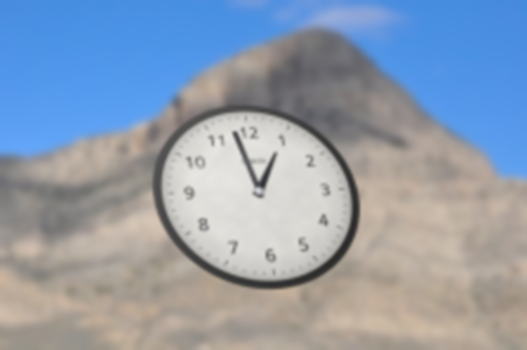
12:58
